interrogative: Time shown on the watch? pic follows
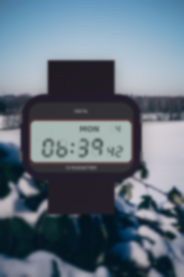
6:39:42
